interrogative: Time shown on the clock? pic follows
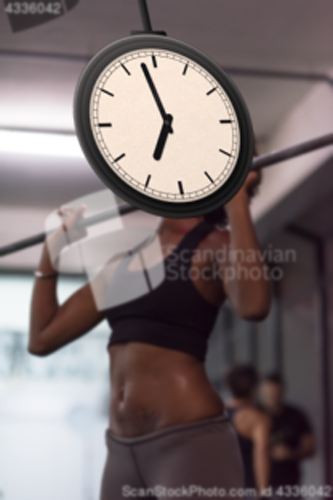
6:58
